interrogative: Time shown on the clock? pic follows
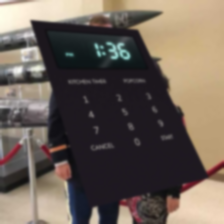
1:36
